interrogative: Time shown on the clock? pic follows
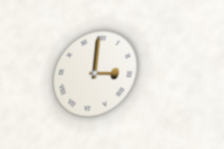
2:59
